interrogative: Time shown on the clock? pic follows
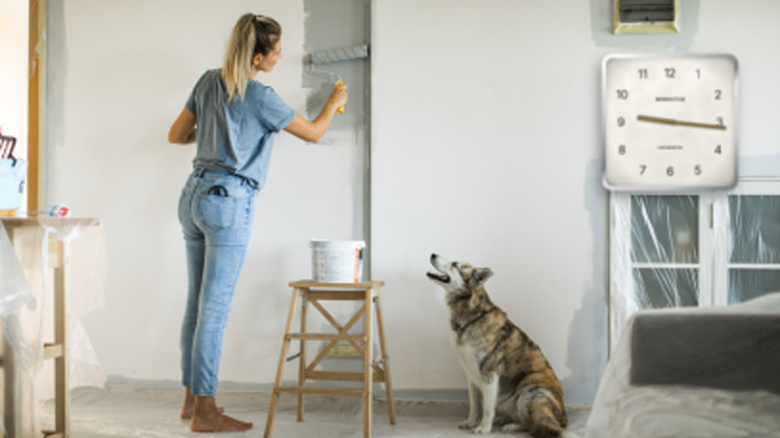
9:16
